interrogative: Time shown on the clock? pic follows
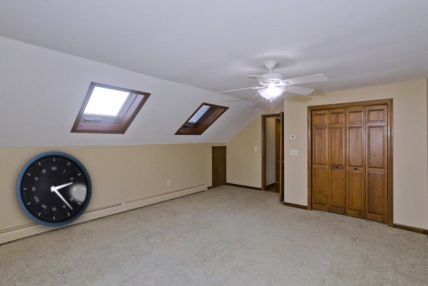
2:23
